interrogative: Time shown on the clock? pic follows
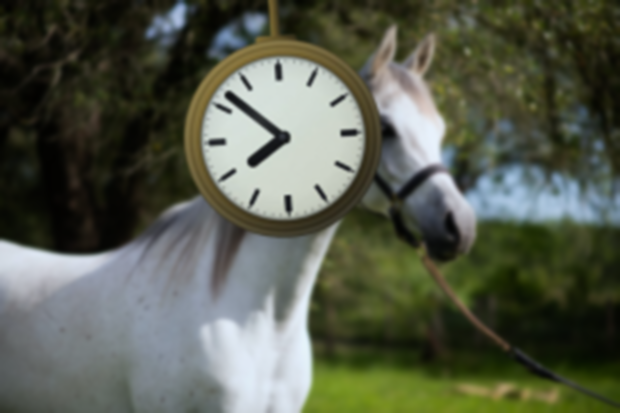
7:52
